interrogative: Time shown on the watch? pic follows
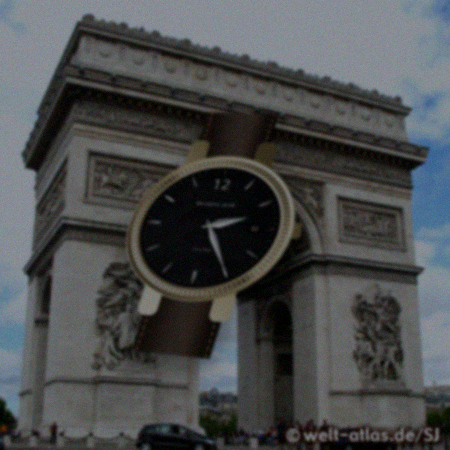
2:25
